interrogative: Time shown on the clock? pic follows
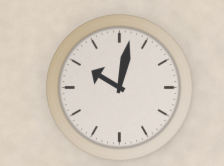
10:02
